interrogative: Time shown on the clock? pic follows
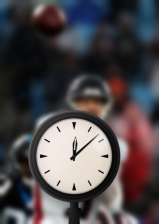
12:08
